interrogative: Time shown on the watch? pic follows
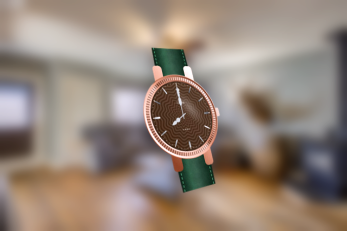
8:00
